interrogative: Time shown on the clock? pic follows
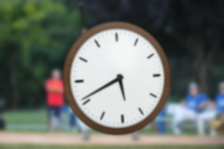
5:41
